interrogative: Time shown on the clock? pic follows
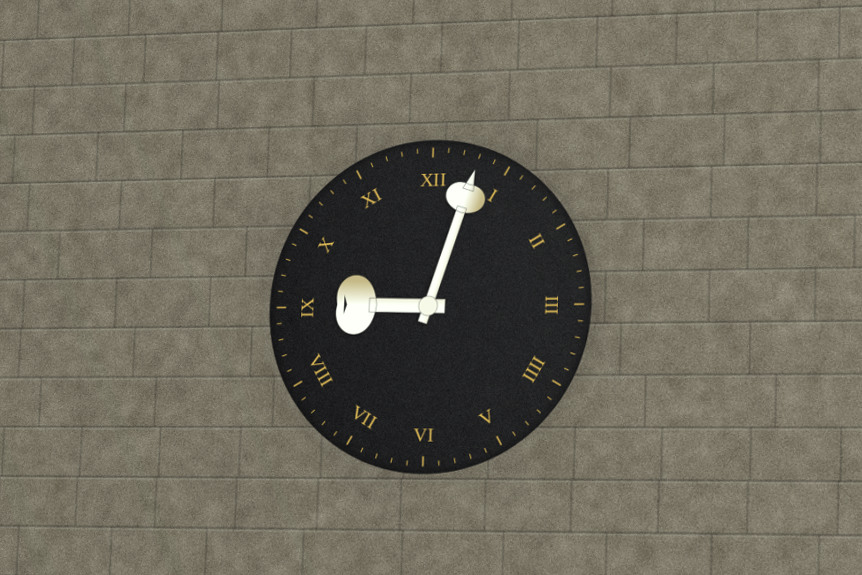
9:03
